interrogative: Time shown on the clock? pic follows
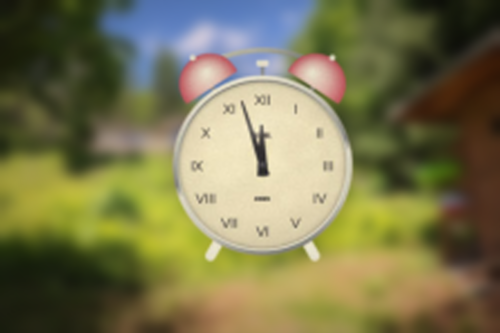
11:57
